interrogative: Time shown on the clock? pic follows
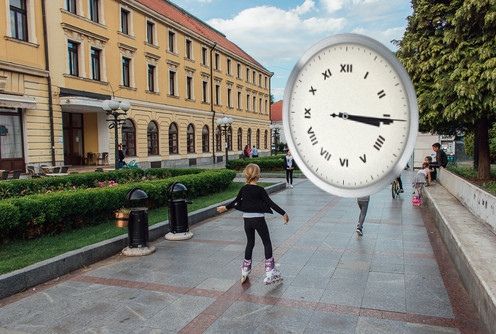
3:15:15
